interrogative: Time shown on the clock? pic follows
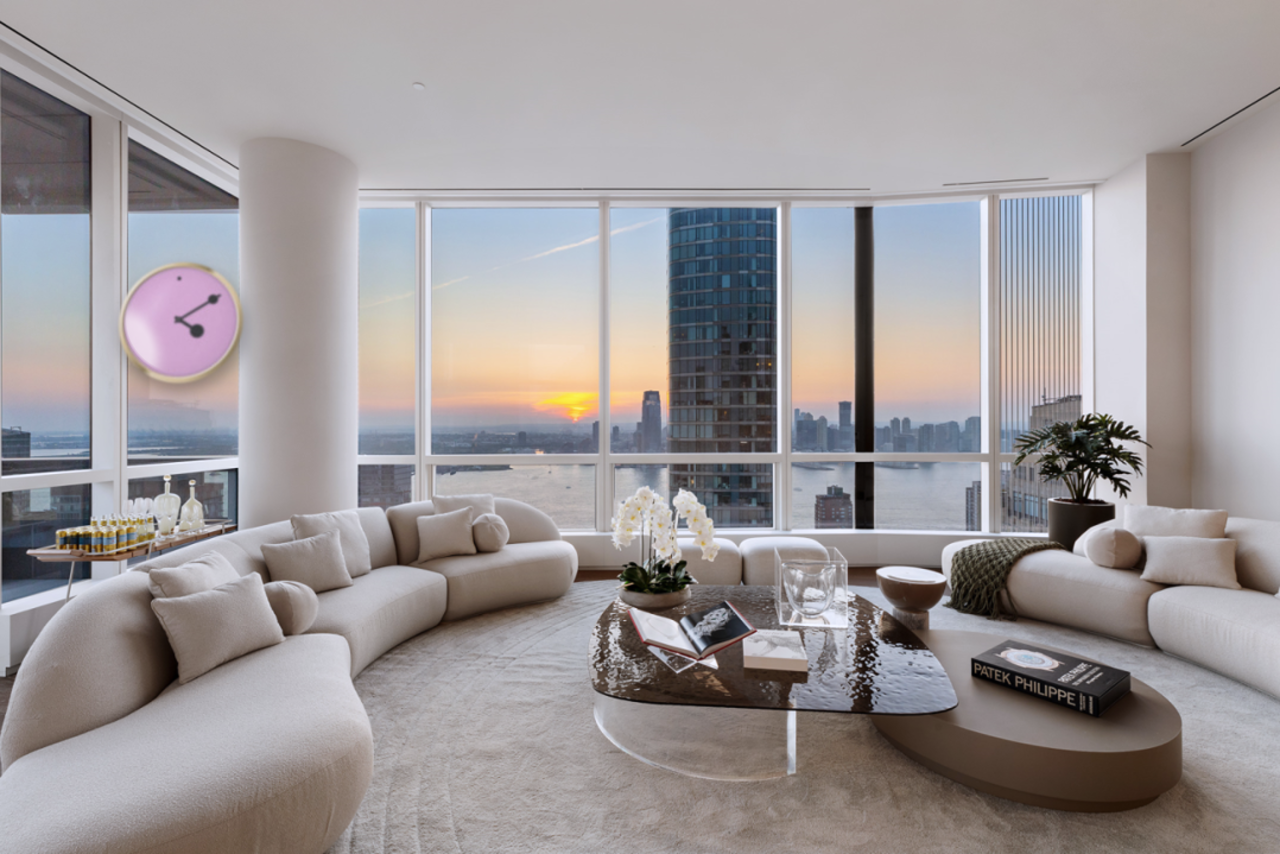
4:10
